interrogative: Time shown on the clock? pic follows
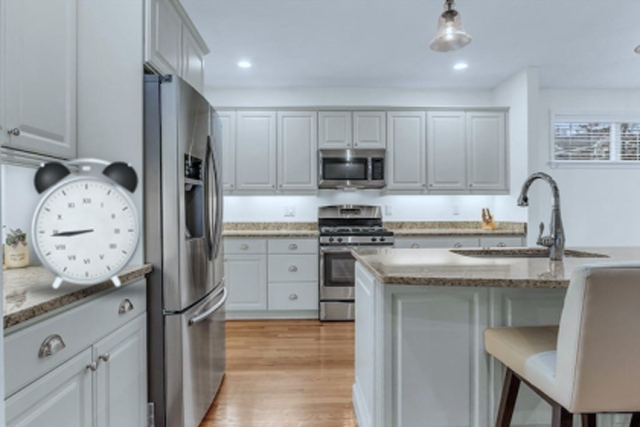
8:44
